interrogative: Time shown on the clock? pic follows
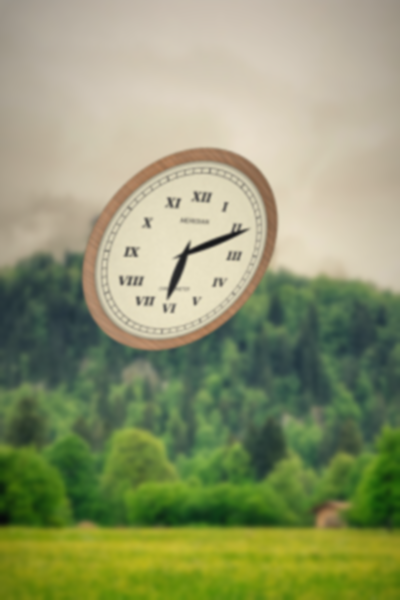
6:11
